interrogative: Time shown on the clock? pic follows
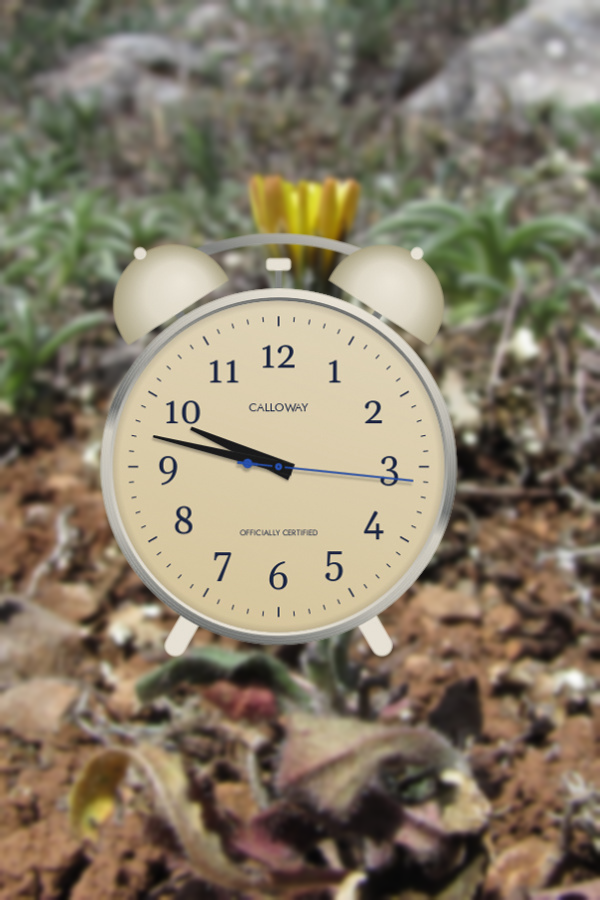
9:47:16
